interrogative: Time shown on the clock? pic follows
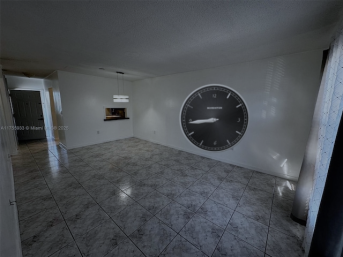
8:44
